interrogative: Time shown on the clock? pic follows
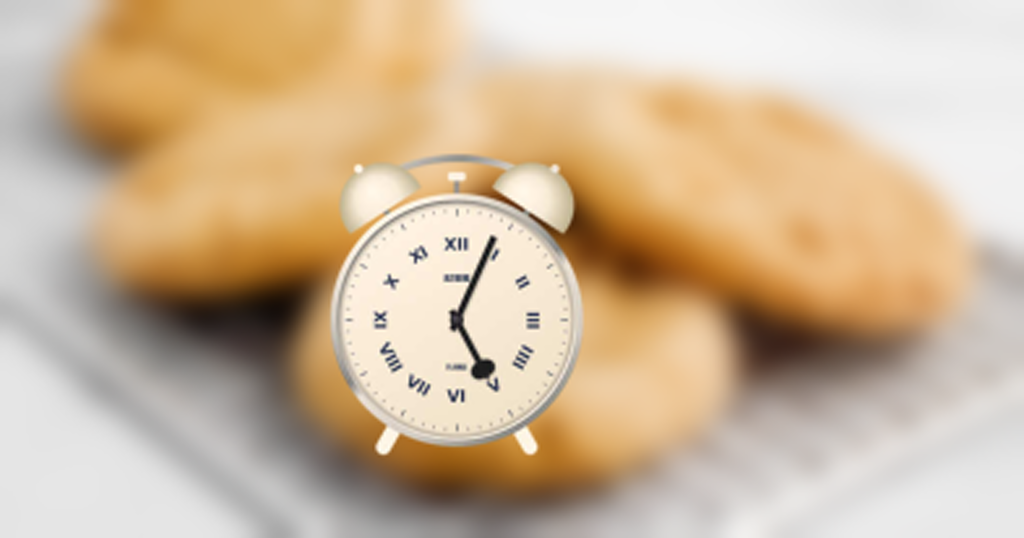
5:04
